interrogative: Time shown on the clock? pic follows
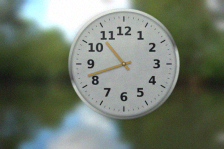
10:42
